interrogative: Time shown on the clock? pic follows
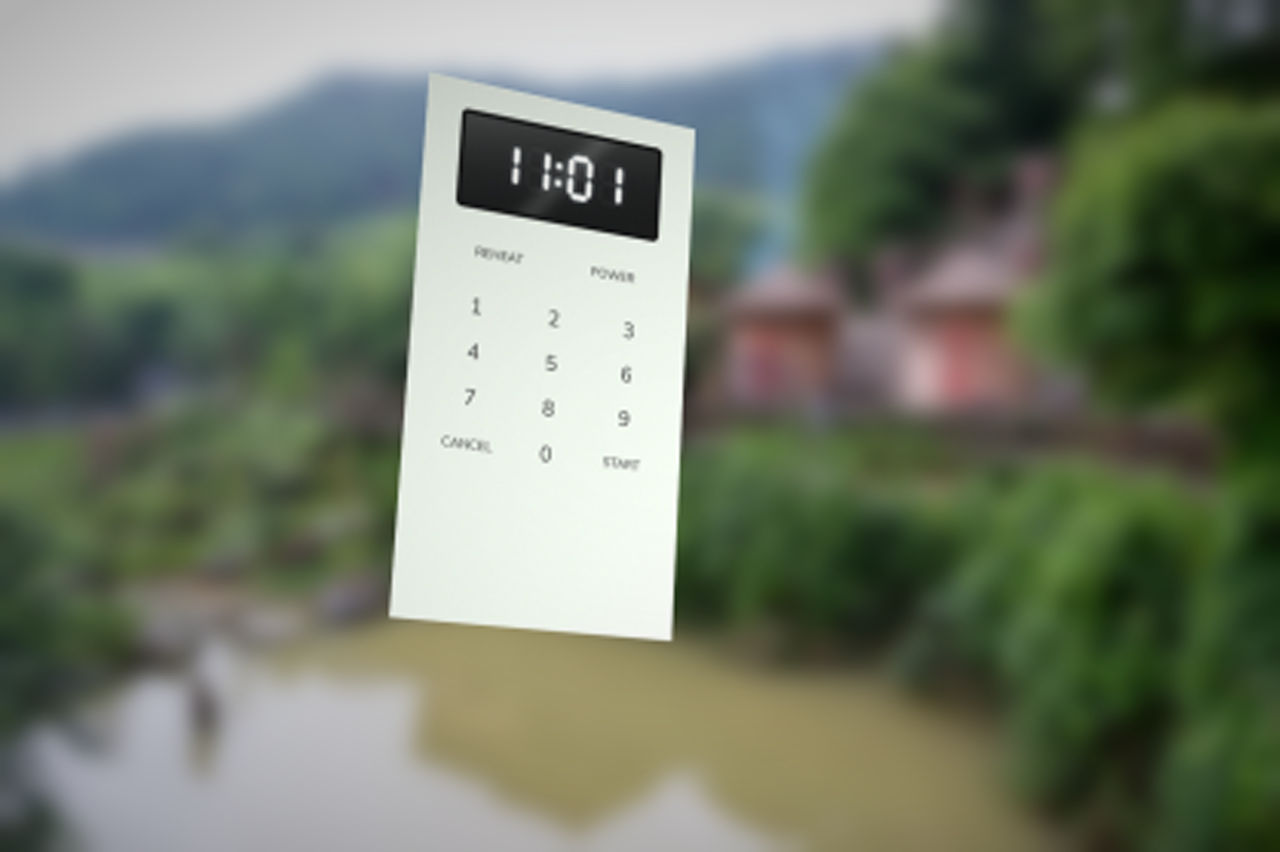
11:01
